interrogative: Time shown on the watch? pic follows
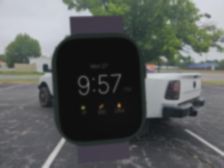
9:57
